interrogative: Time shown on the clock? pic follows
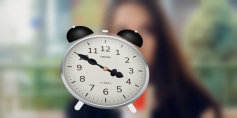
3:50
